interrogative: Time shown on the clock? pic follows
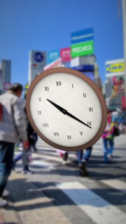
10:21
